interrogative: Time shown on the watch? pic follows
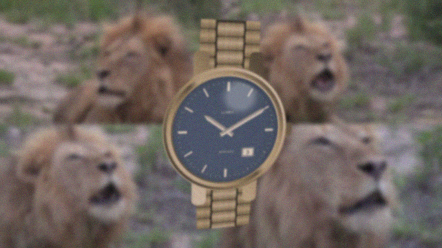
10:10
